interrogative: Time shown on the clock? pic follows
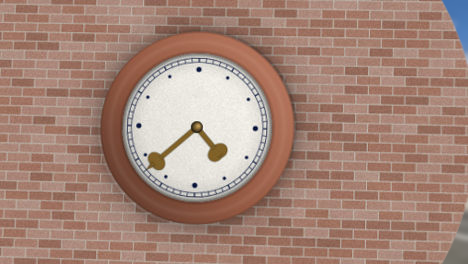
4:38
